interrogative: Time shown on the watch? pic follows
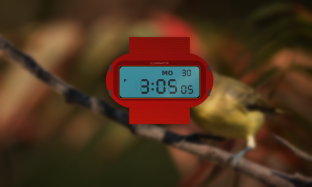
3:05:05
